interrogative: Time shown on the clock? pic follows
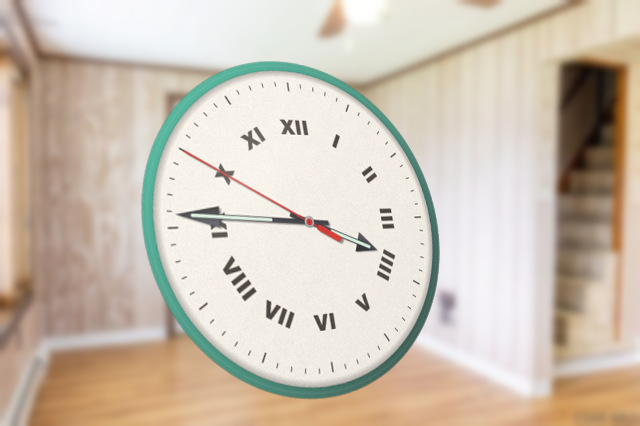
3:45:50
